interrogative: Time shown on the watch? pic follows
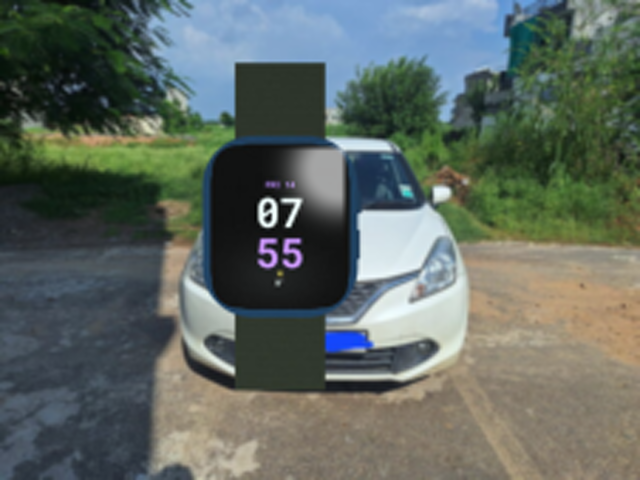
7:55
